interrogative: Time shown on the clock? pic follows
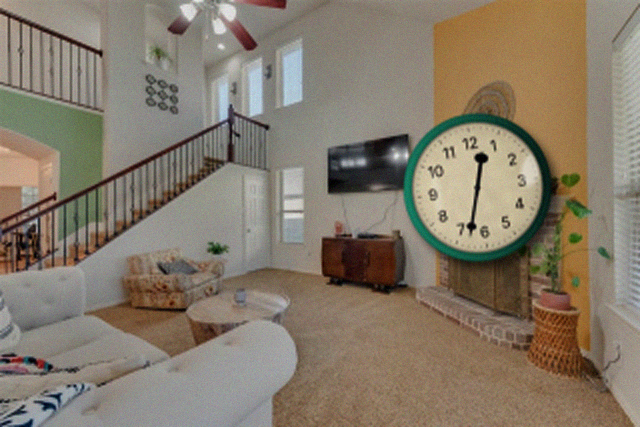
12:33
